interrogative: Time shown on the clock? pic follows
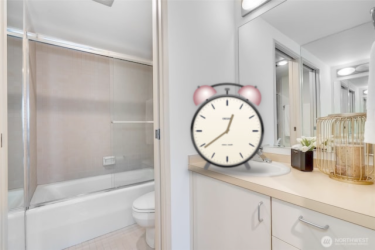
12:39
